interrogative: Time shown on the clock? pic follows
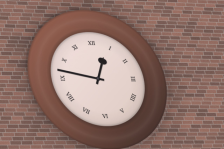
12:47
